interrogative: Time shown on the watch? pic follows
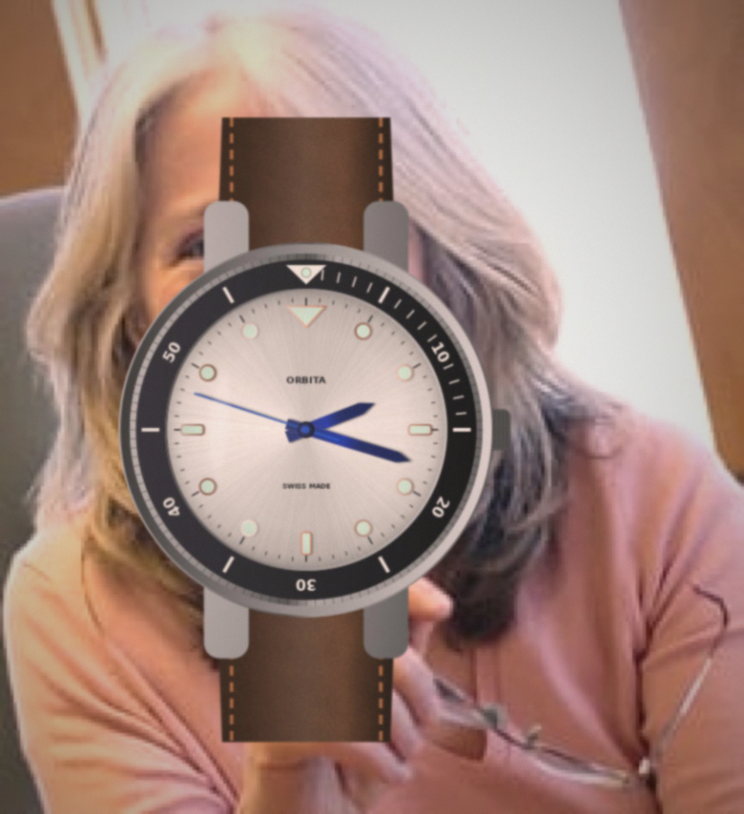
2:17:48
